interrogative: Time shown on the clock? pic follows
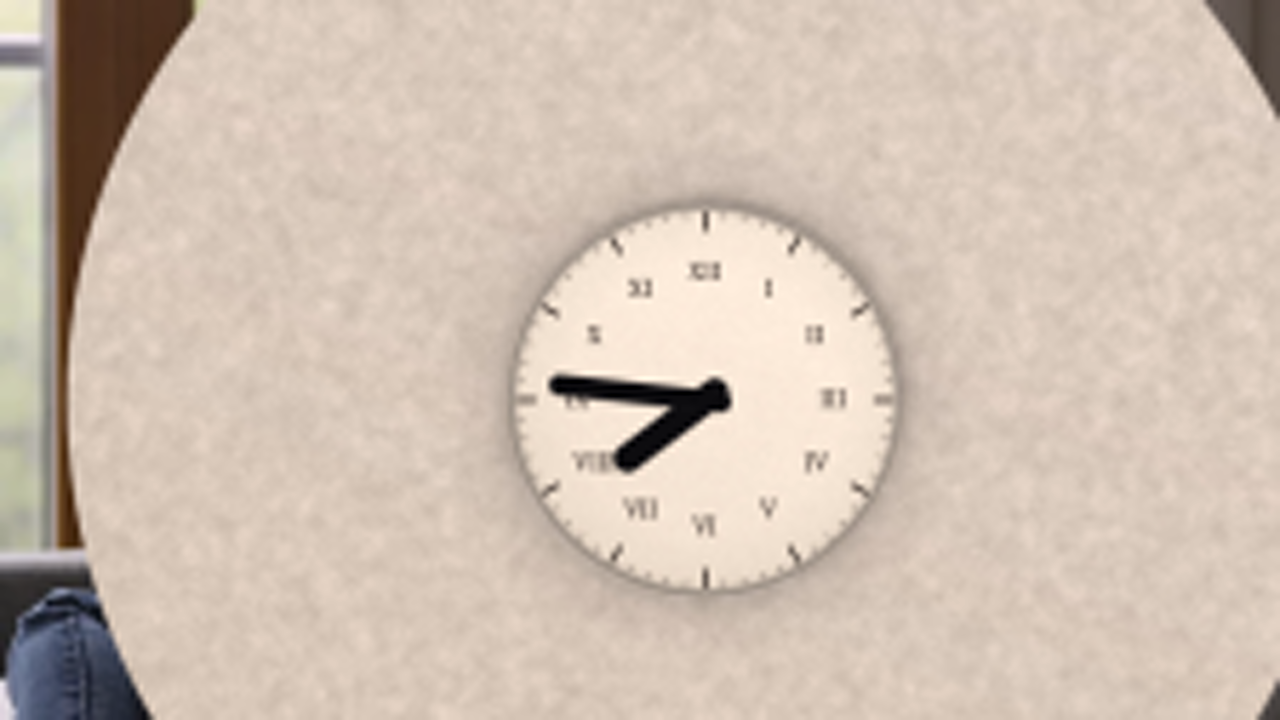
7:46
